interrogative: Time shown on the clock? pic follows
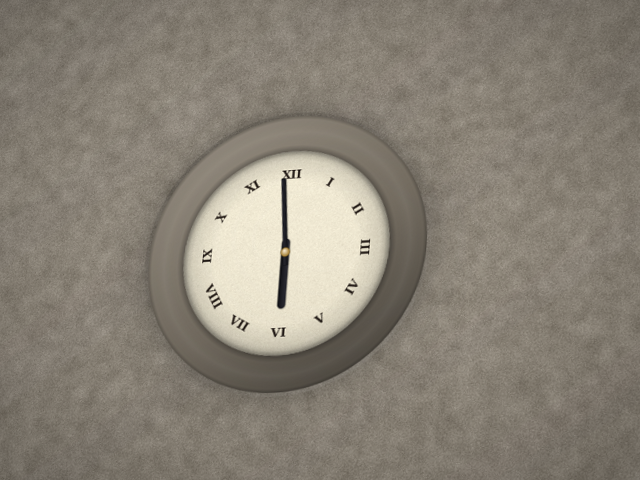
5:59
